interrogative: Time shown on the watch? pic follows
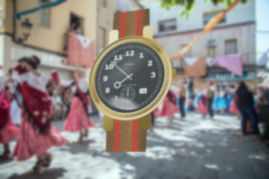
7:52
